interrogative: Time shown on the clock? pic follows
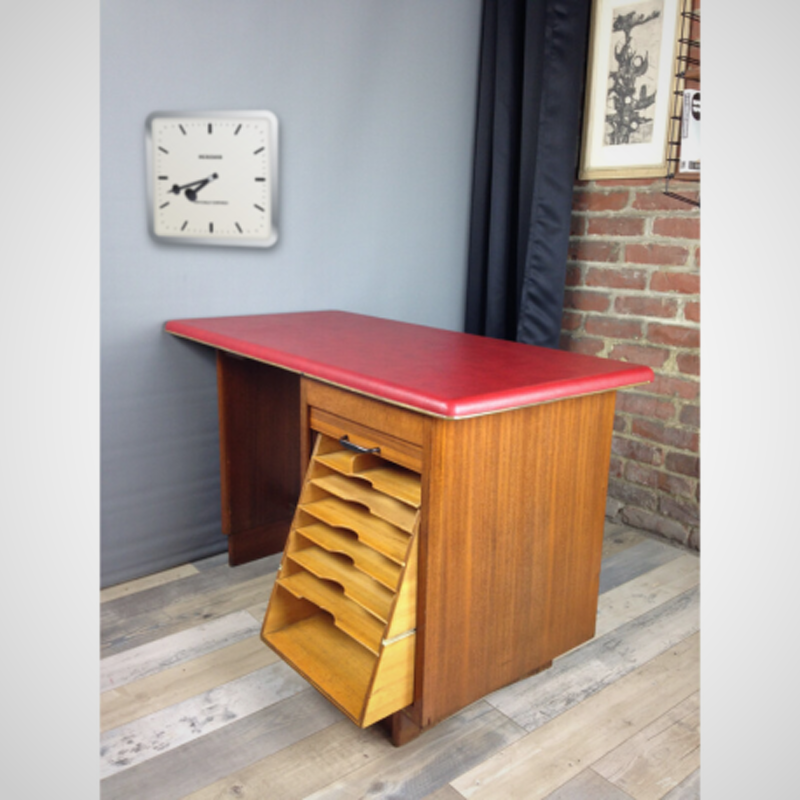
7:42
